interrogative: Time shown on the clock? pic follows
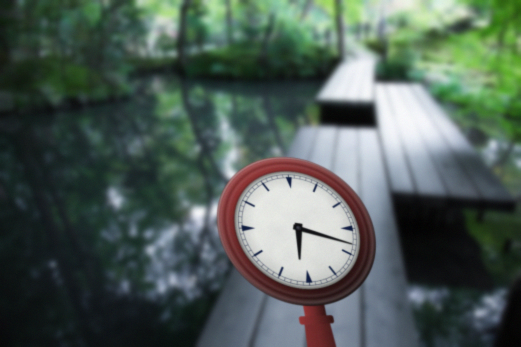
6:18
